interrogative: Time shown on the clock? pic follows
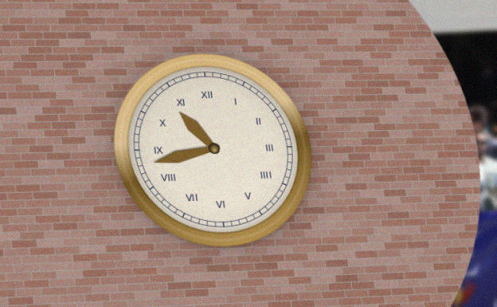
10:43
